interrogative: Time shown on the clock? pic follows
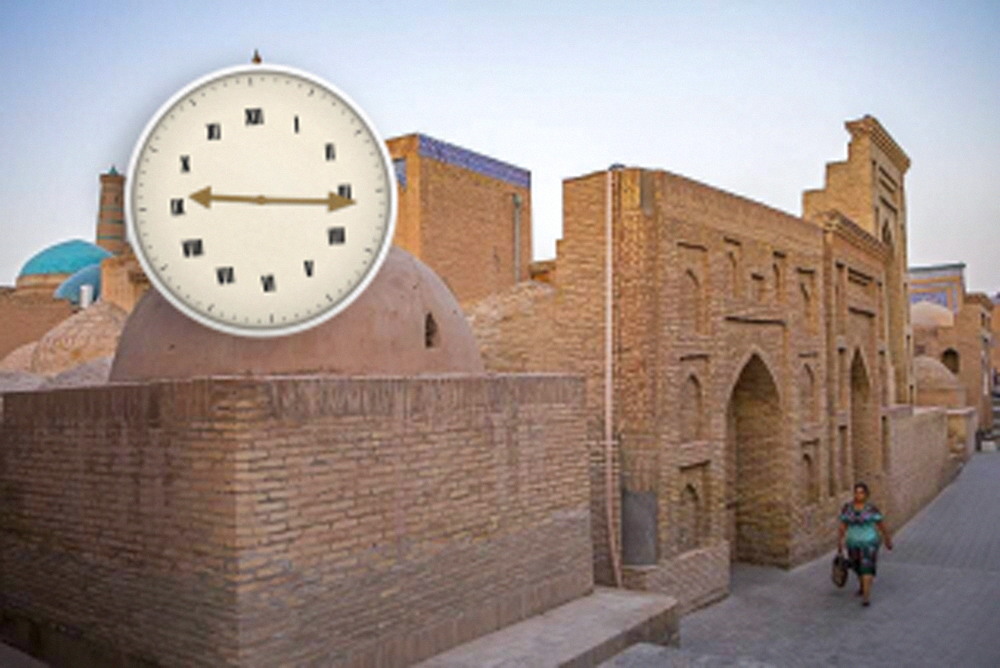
9:16
